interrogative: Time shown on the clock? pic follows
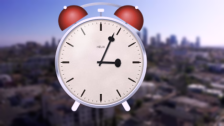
3:04
